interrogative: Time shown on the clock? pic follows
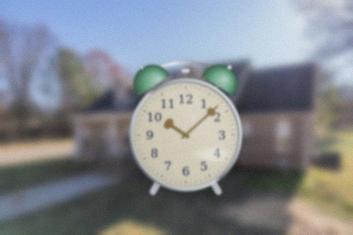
10:08
